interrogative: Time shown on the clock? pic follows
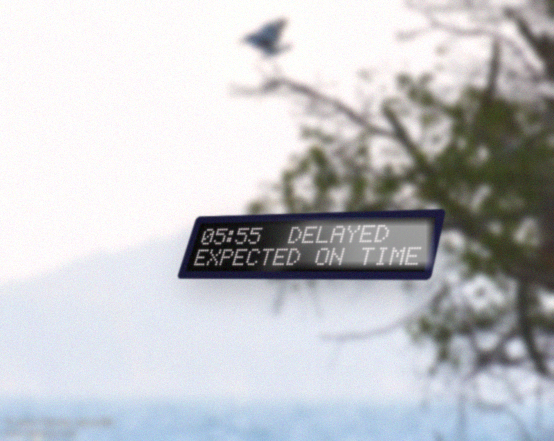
5:55
